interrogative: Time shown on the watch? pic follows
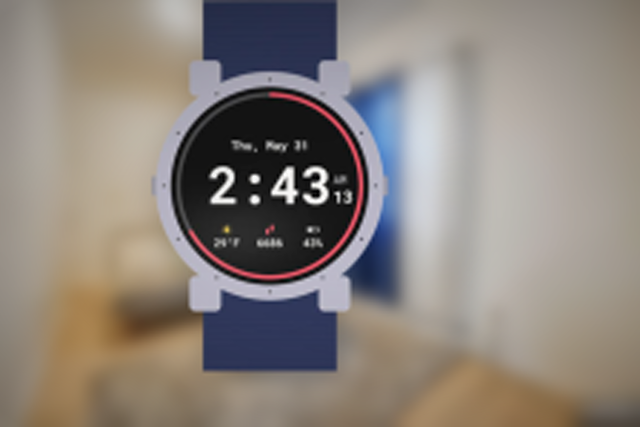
2:43
